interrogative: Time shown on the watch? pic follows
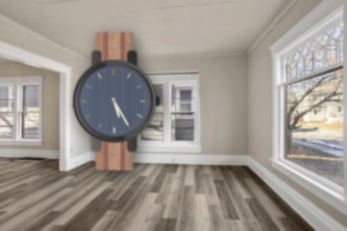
5:25
